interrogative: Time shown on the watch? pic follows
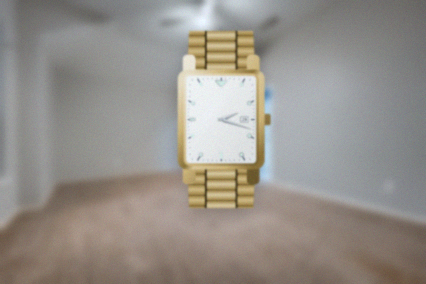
2:18
